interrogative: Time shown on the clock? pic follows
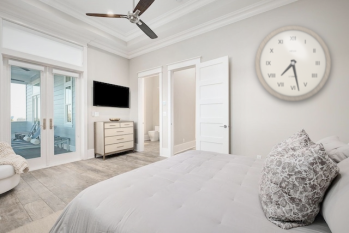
7:28
